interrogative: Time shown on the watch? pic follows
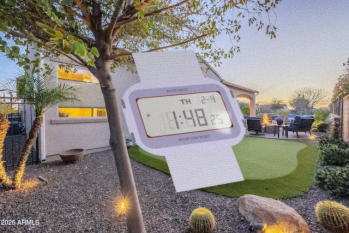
1:48:25
